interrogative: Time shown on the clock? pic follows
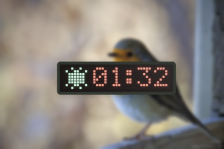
1:32
